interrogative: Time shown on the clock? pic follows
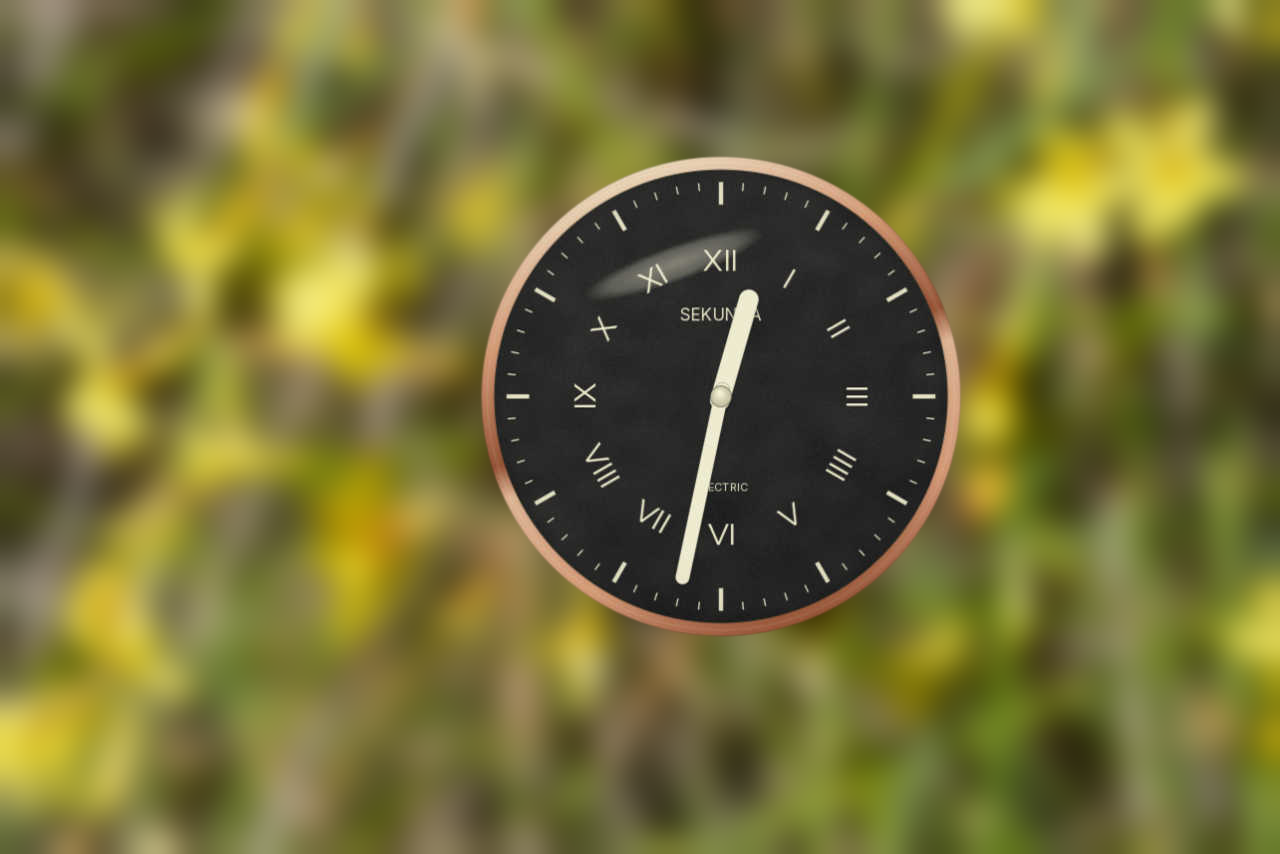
12:32
